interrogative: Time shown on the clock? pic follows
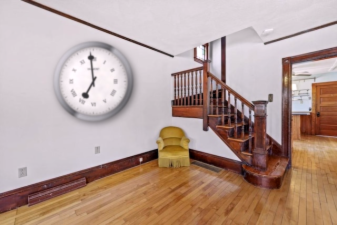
6:59
